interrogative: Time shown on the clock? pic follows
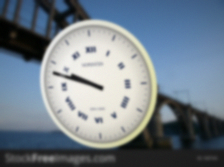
9:48
